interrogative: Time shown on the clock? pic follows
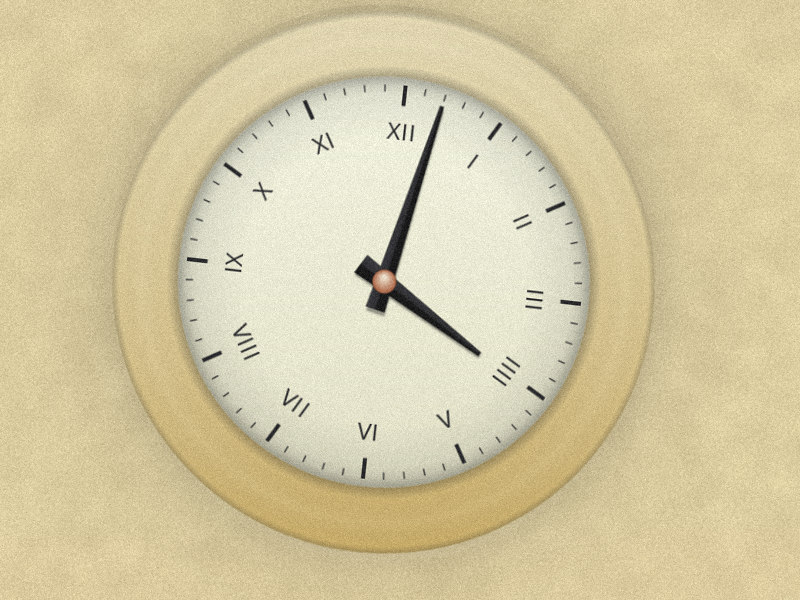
4:02
